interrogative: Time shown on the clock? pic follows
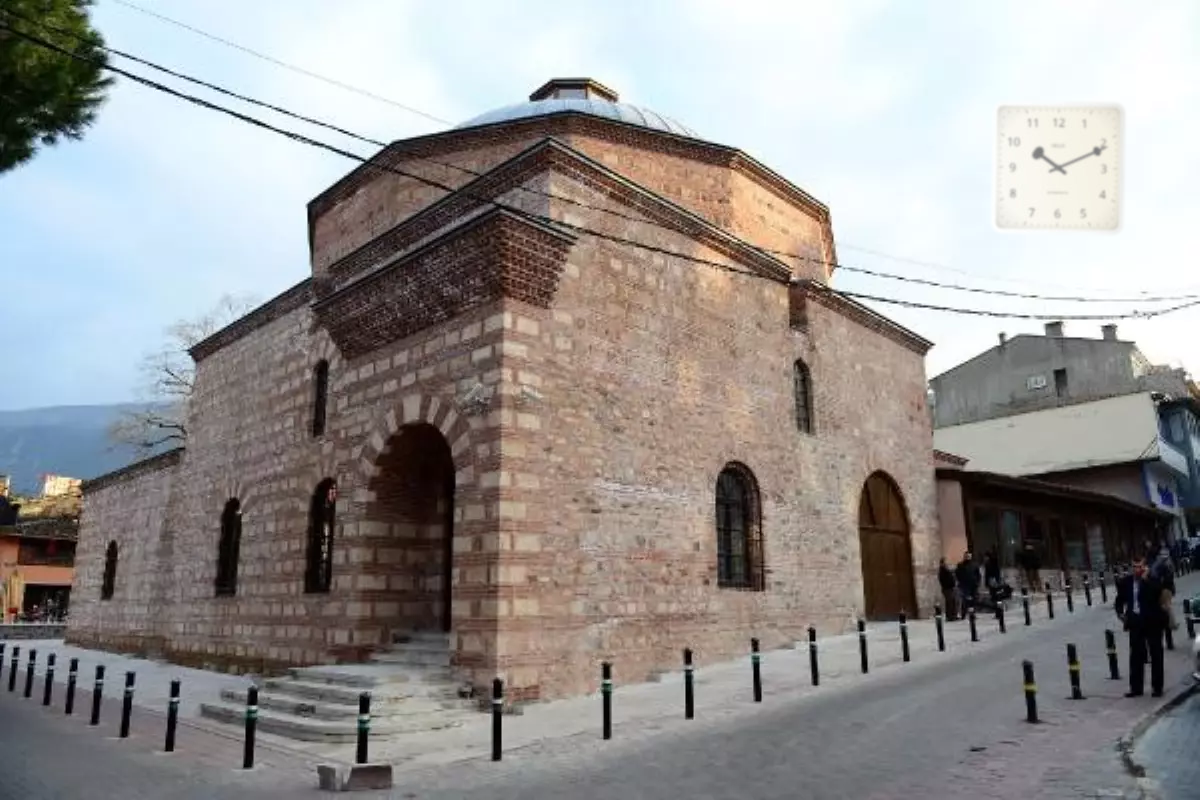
10:11
